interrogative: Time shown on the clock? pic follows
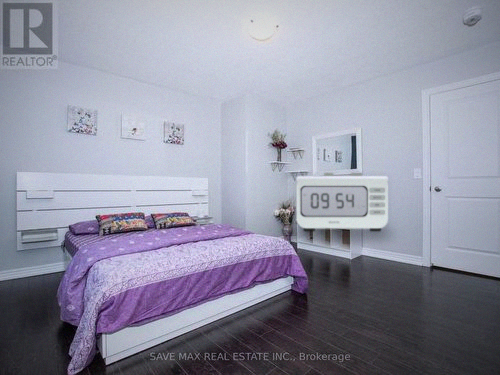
9:54
